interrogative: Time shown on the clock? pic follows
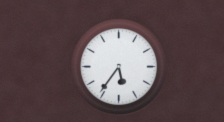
5:36
